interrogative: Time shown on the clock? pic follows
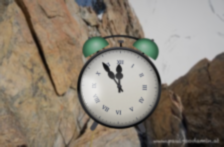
11:54
